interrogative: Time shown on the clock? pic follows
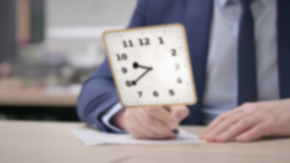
9:39
